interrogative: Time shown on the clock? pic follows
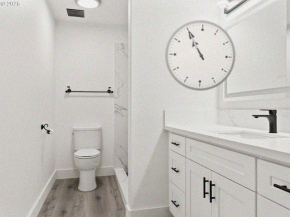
10:55
